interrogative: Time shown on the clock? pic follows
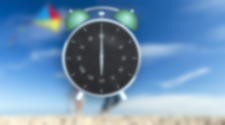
6:00
